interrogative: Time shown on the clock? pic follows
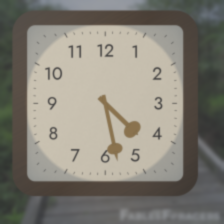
4:28
